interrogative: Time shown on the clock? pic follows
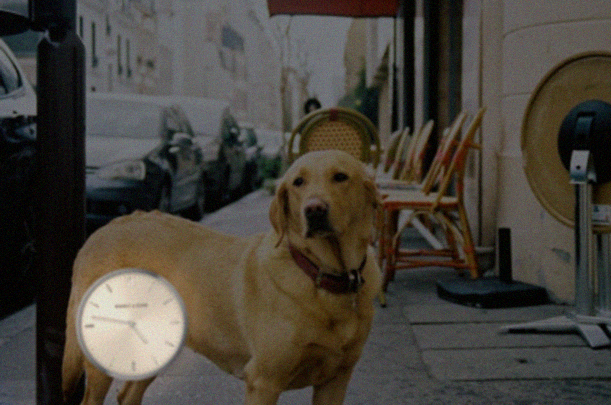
4:47
